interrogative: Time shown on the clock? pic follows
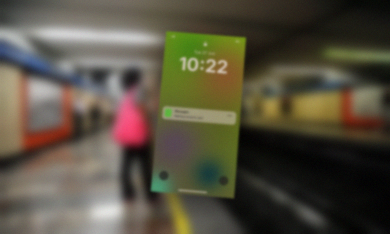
10:22
